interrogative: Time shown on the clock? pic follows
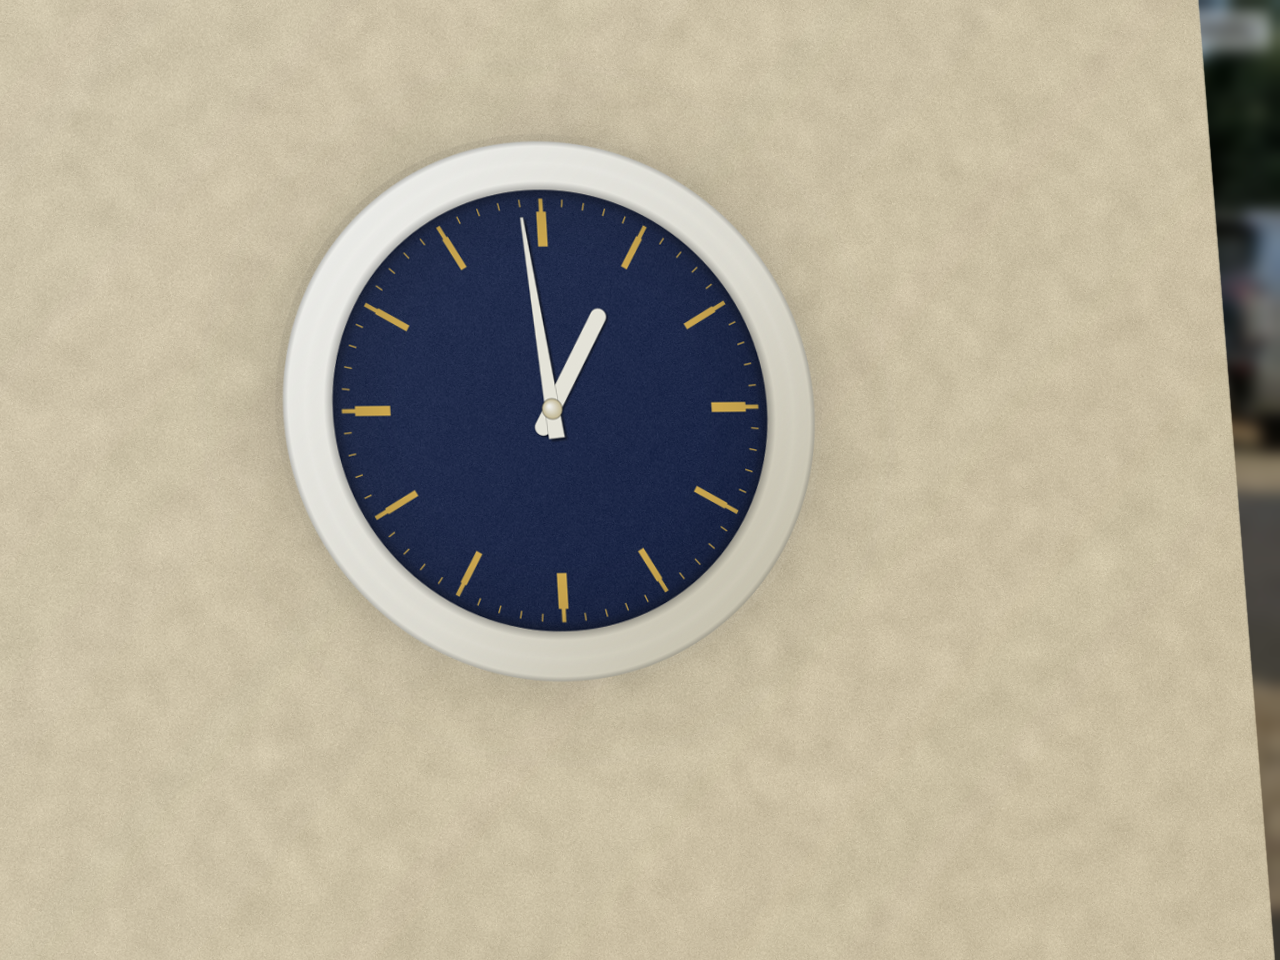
12:59
